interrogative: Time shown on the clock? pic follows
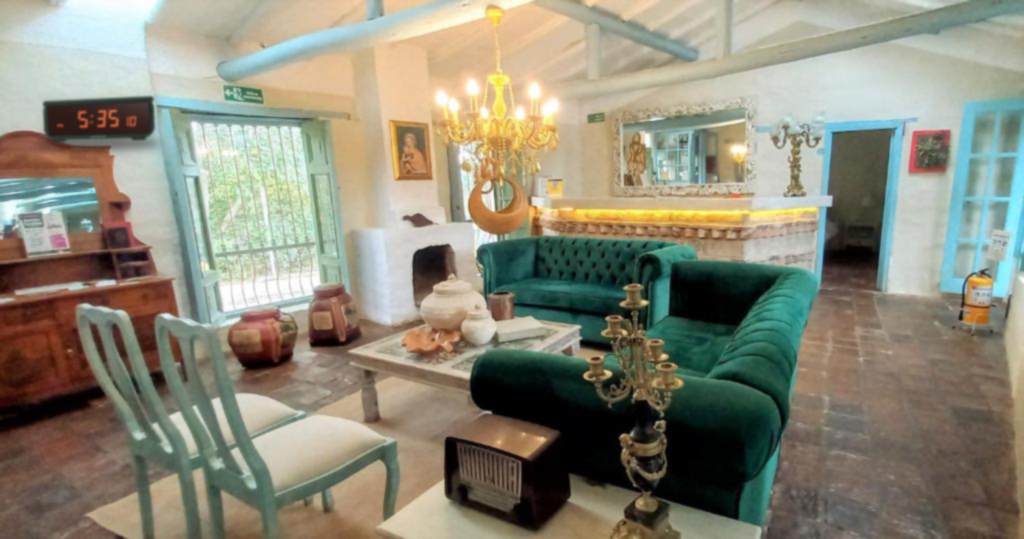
5:35
